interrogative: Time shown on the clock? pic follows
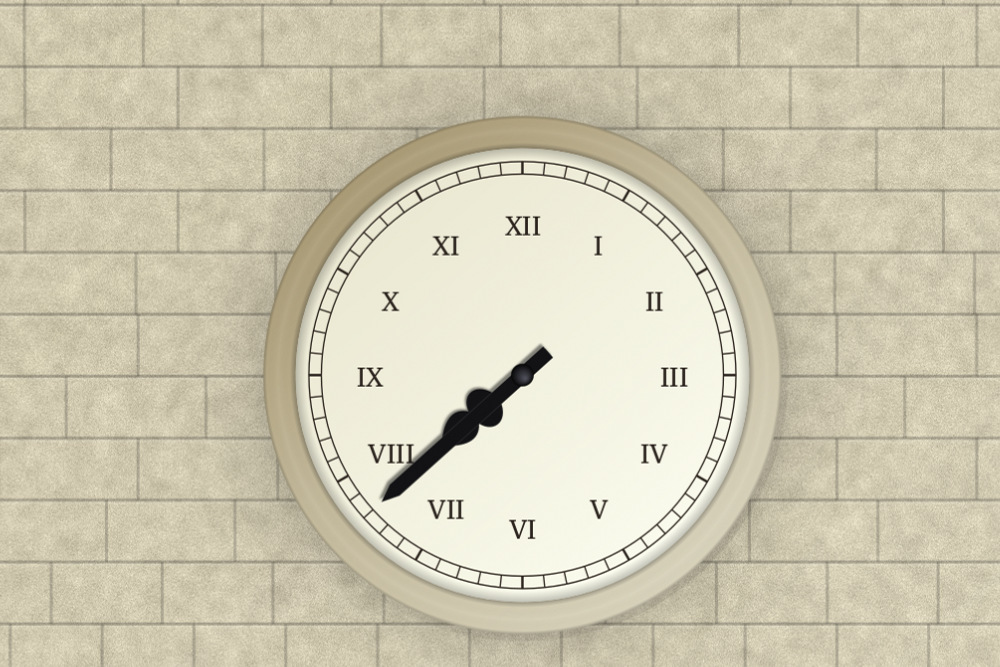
7:38
